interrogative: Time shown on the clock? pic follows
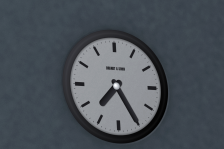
7:25
